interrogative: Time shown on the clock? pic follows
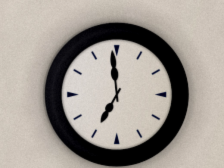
6:59
